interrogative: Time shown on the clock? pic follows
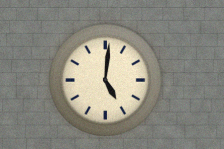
5:01
